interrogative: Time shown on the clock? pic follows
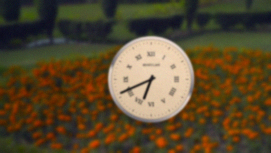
6:41
